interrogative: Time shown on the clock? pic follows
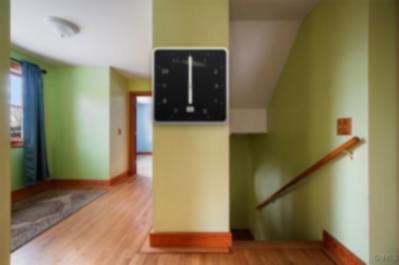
6:00
